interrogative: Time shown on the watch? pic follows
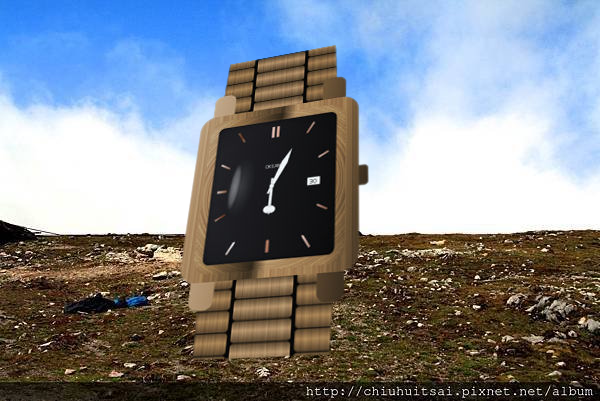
6:04
